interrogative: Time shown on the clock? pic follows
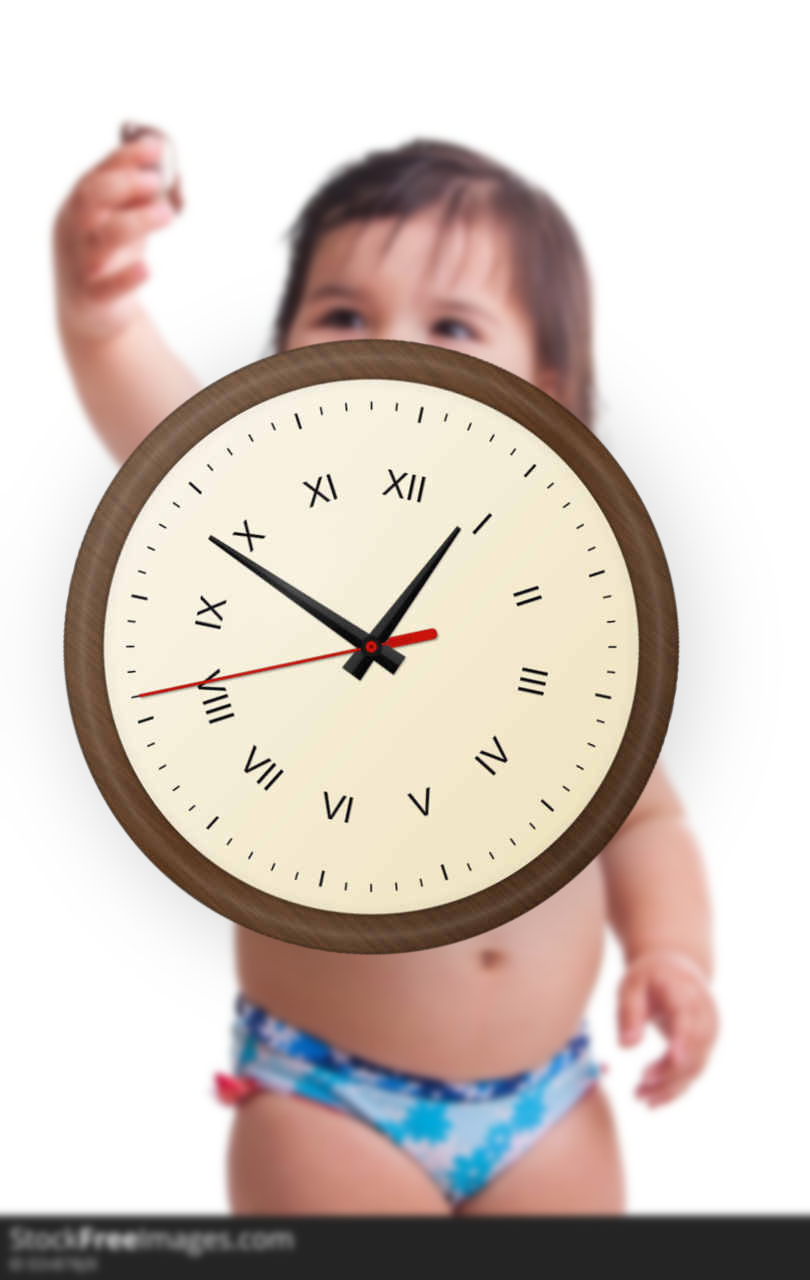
12:48:41
